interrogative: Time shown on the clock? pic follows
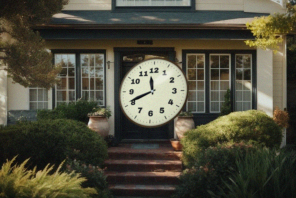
11:41
